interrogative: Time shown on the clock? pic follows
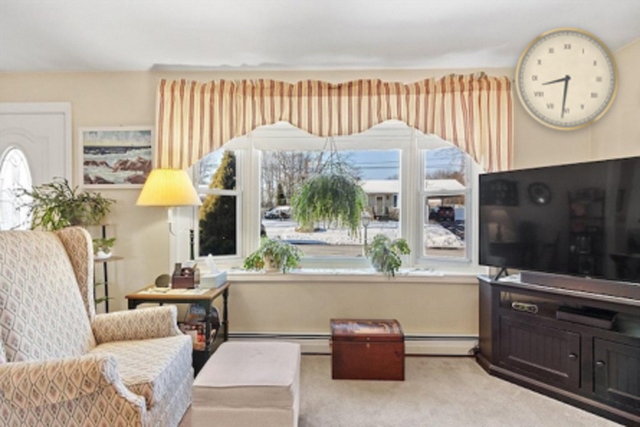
8:31
